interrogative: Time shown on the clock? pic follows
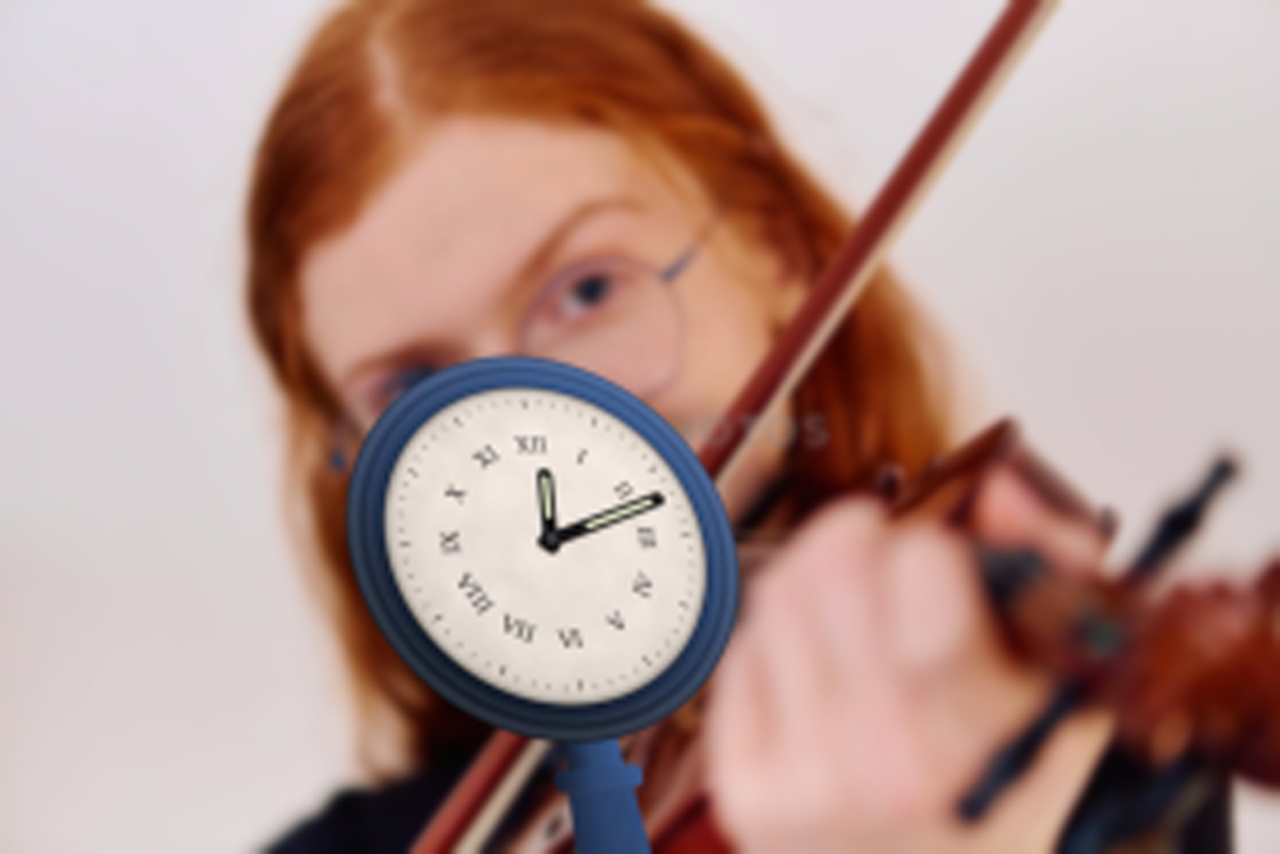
12:12
